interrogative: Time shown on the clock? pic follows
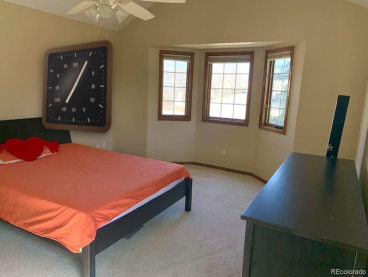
7:05
